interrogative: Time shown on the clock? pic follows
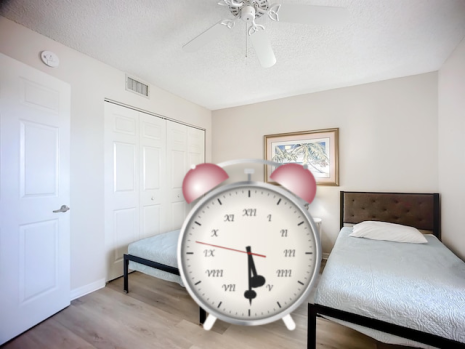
5:29:47
